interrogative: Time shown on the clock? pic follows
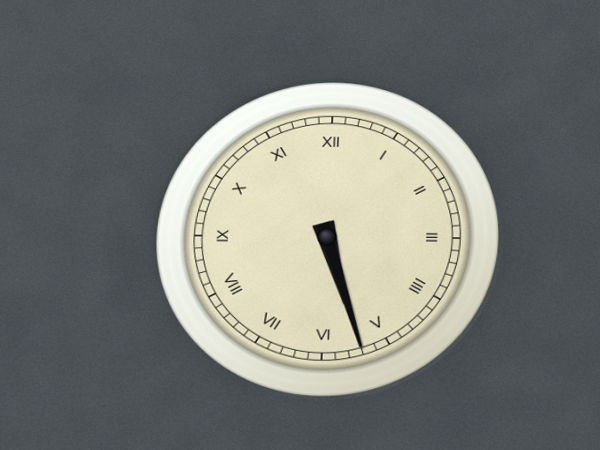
5:27
